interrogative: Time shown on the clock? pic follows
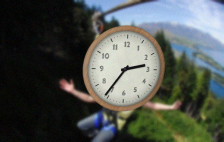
2:36
